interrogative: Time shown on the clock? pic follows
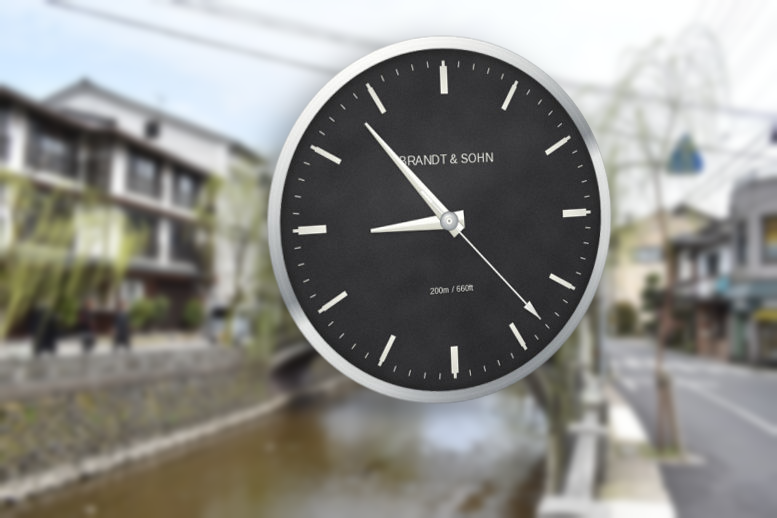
8:53:23
